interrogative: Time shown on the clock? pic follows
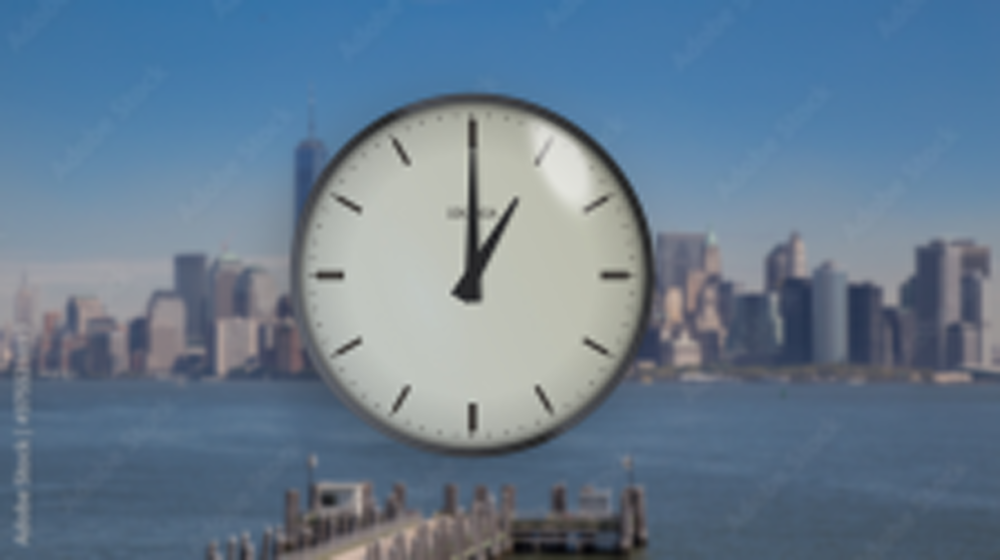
1:00
